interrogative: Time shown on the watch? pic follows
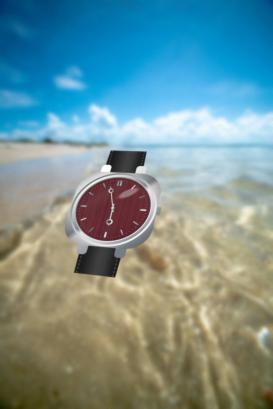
5:57
